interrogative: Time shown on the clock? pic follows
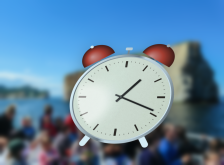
1:19
